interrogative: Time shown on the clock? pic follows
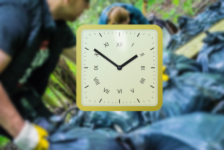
1:51
